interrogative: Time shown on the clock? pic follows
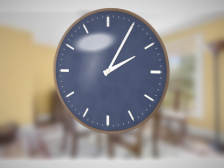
2:05
